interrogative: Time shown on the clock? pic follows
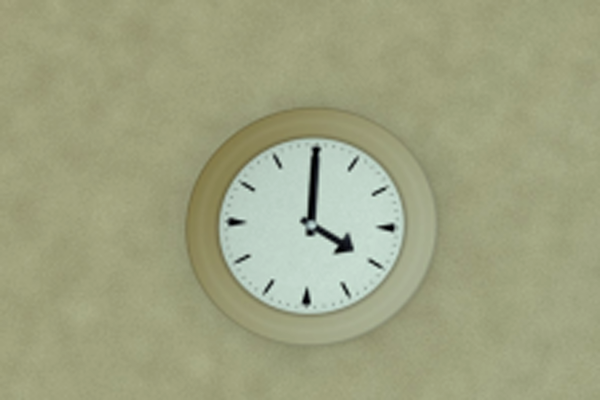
4:00
